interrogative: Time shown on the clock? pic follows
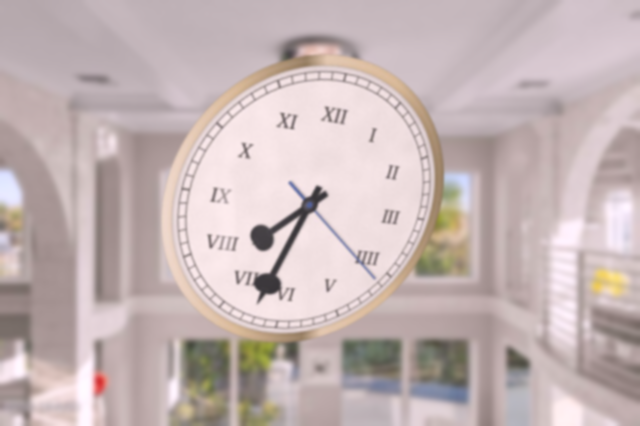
7:32:21
